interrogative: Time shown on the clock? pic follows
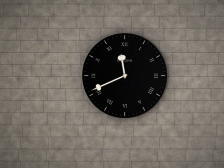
11:41
